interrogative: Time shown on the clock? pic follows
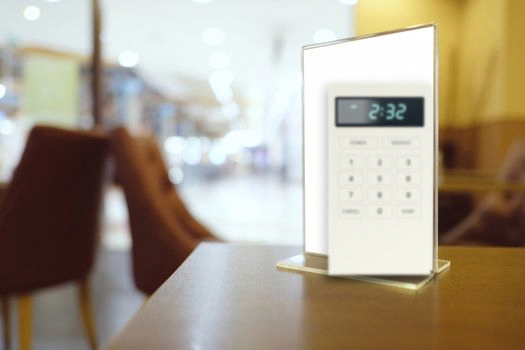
2:32
